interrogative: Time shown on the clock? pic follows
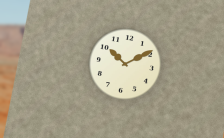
10:09
